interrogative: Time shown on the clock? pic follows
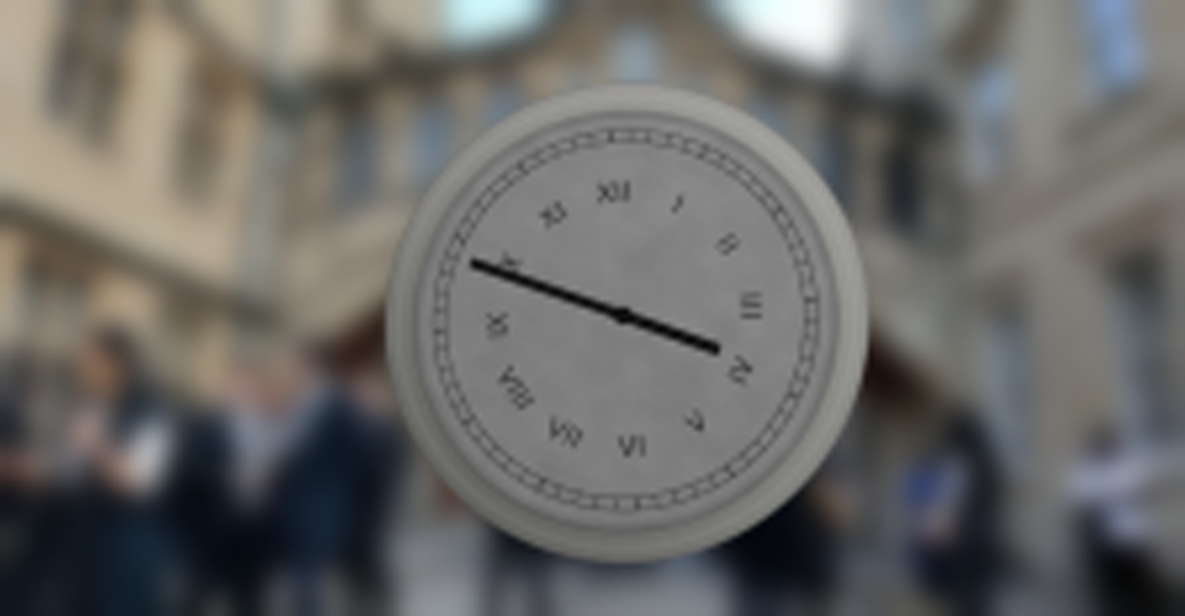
3:49
